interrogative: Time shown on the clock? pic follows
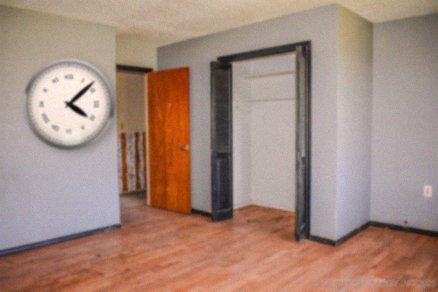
4:08
